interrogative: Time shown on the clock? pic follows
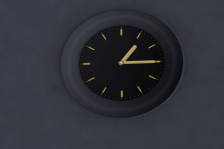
1:15
